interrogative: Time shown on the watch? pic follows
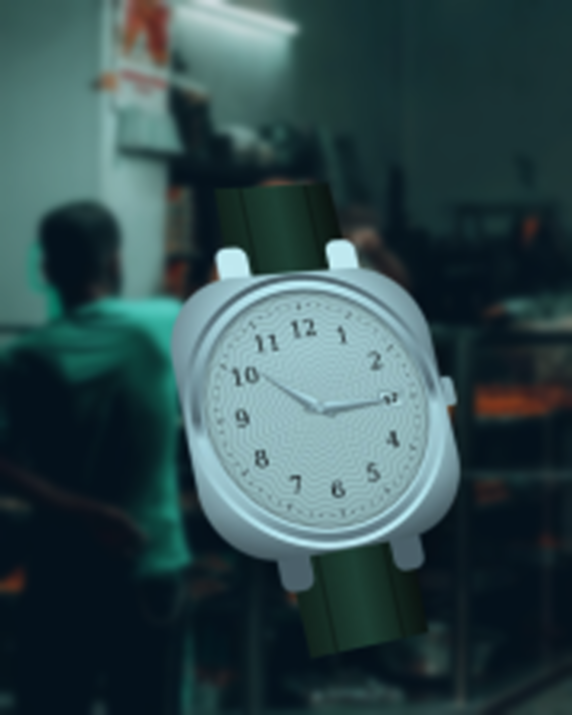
10:15
